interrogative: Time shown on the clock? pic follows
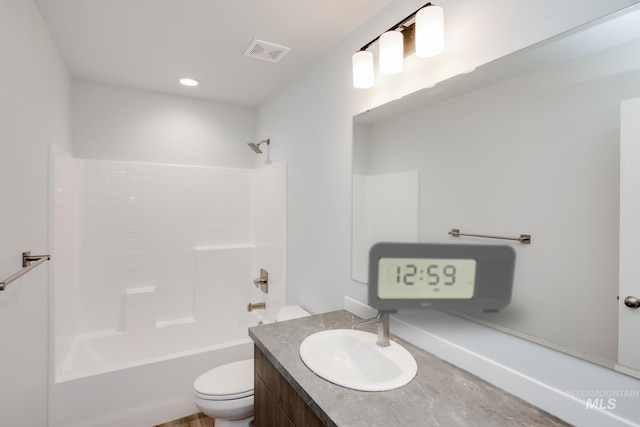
12:59
